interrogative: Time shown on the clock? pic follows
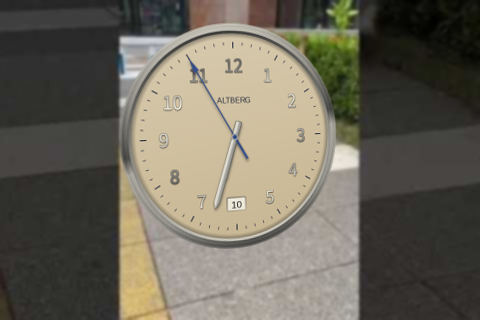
6:32:55
